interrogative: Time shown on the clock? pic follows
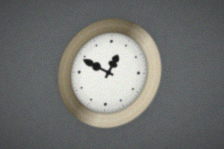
12:49
